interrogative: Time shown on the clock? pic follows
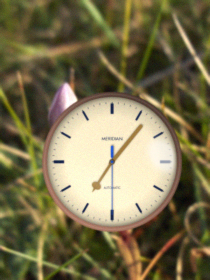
7:06:30
